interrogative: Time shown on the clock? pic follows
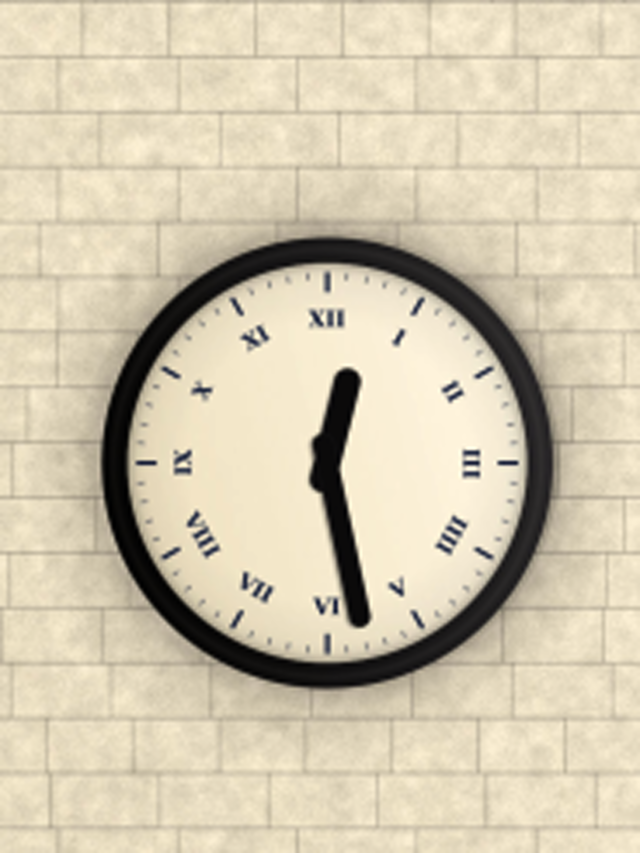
12:28
